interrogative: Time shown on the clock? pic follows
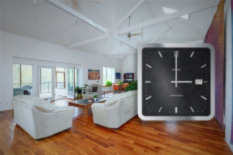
3:00
